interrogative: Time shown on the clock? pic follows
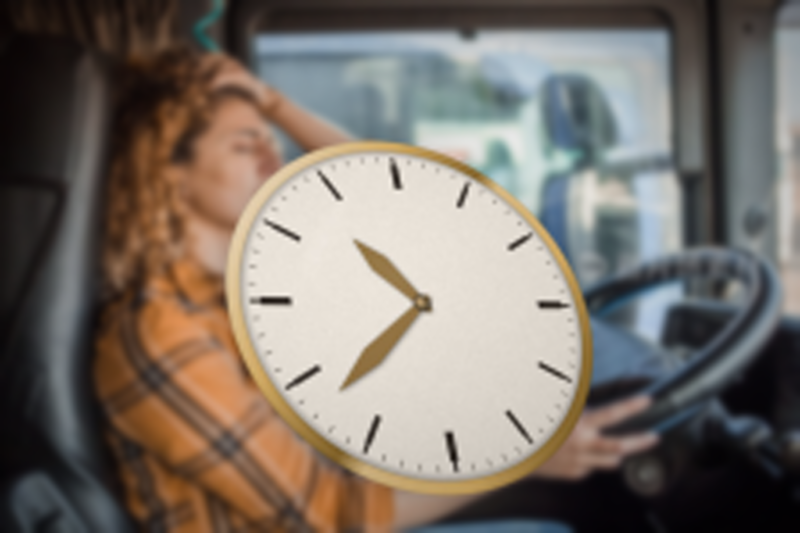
10:38
